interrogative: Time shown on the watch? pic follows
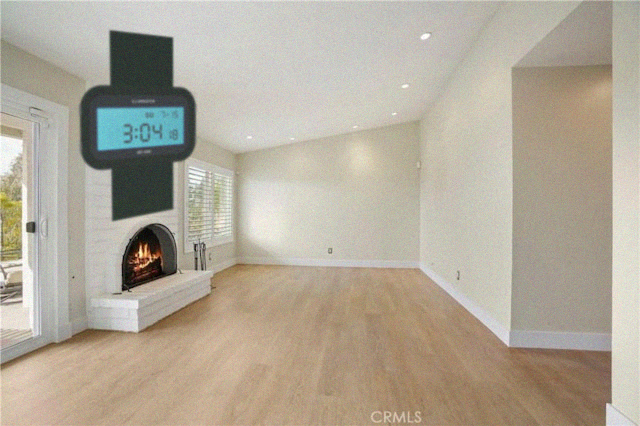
3:04:18
